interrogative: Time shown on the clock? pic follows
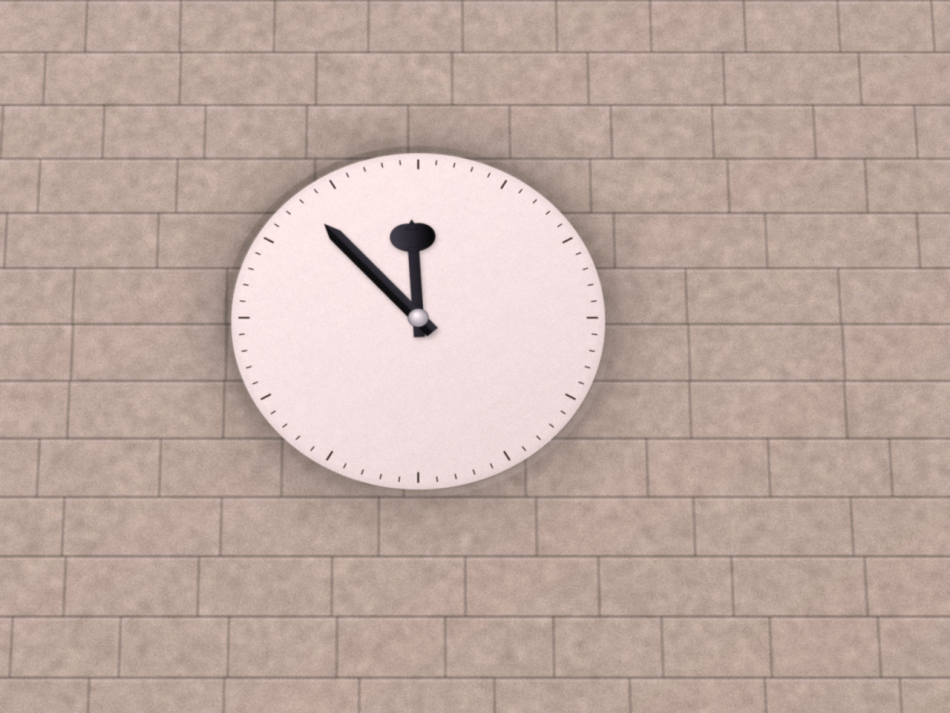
11:53
